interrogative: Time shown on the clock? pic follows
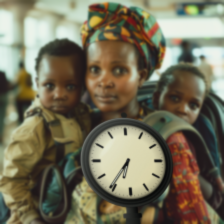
6:36
